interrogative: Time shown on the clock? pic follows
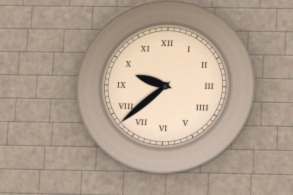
9:38
